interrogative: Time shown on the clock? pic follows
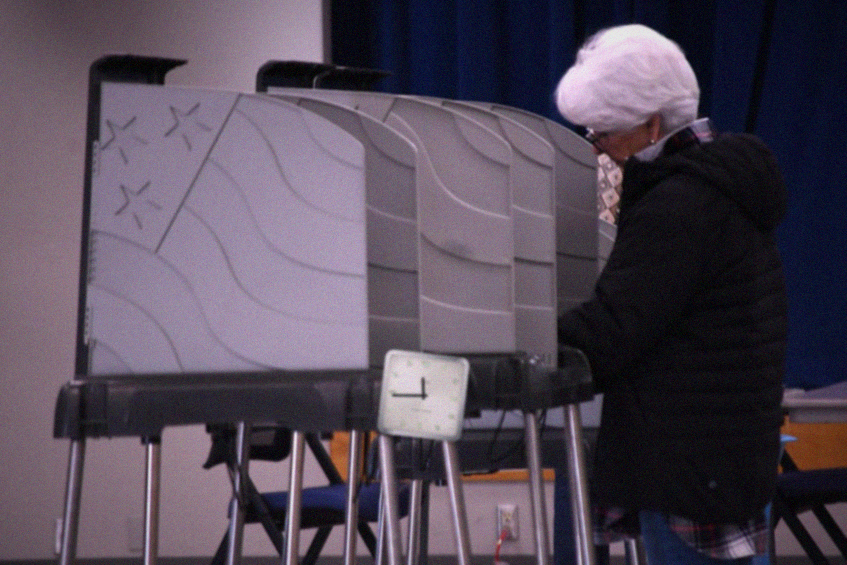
11:44
